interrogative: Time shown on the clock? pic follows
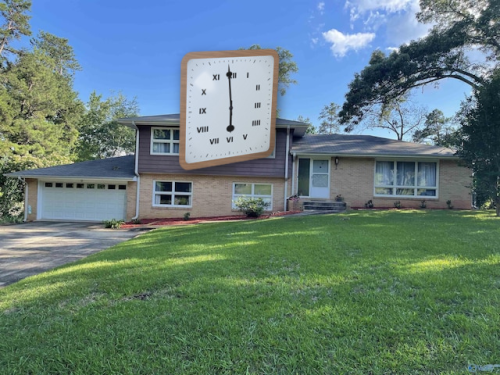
5:59
